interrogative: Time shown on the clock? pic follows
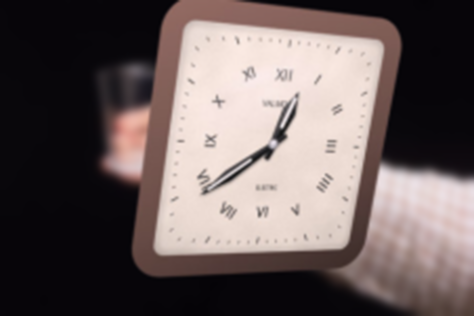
12:39
